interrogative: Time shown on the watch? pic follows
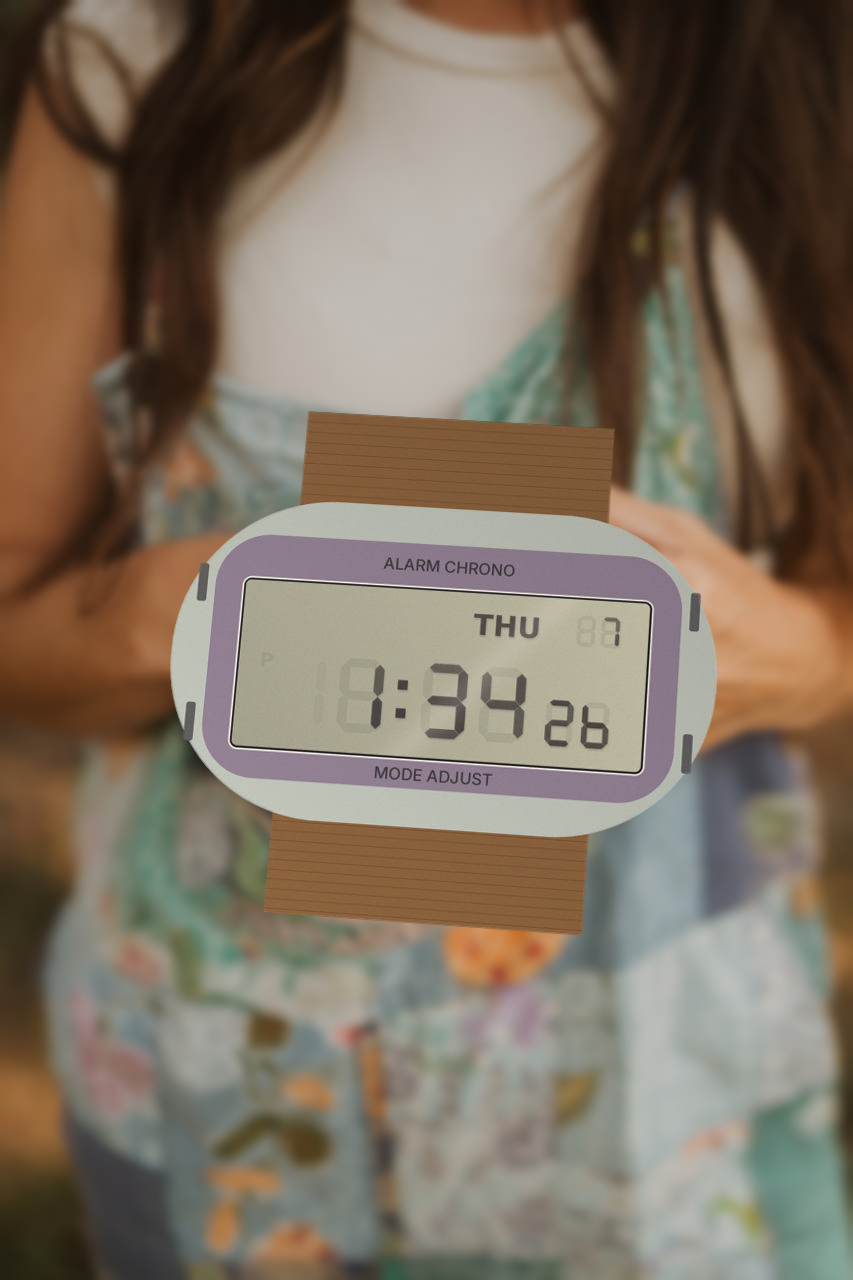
1:34:26
